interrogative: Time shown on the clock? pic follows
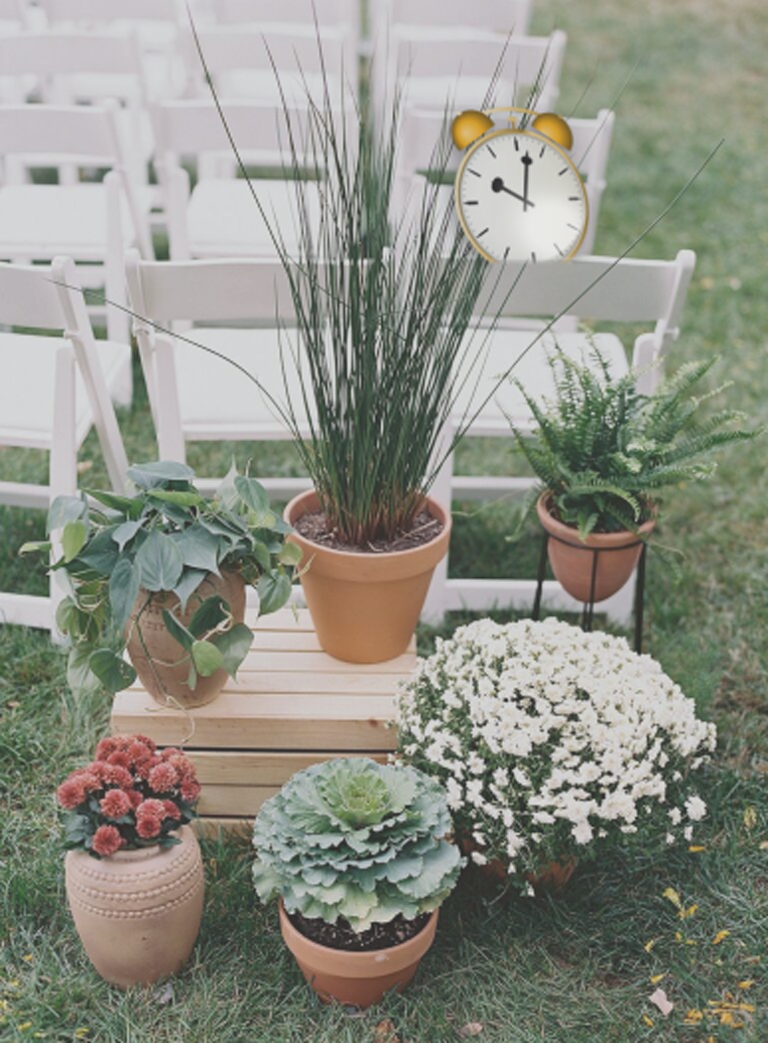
10:02
